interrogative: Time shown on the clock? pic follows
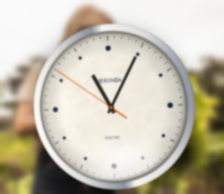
11:04:51
